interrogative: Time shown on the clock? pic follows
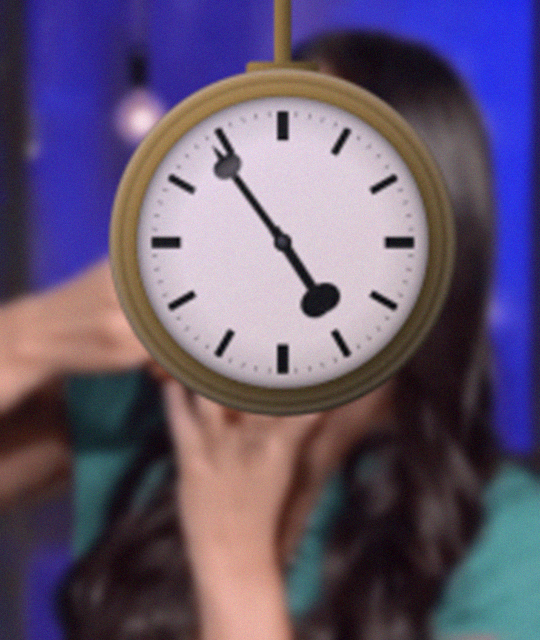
4:54
